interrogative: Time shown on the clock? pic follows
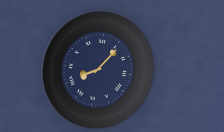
8:06
